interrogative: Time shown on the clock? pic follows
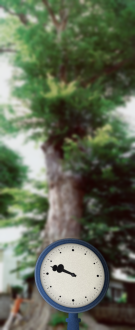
9:48
